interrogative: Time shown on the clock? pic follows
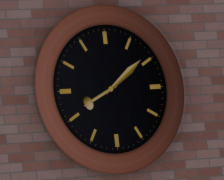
8:09
